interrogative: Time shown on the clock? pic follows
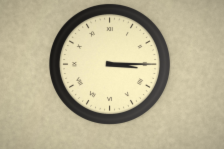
3:15
